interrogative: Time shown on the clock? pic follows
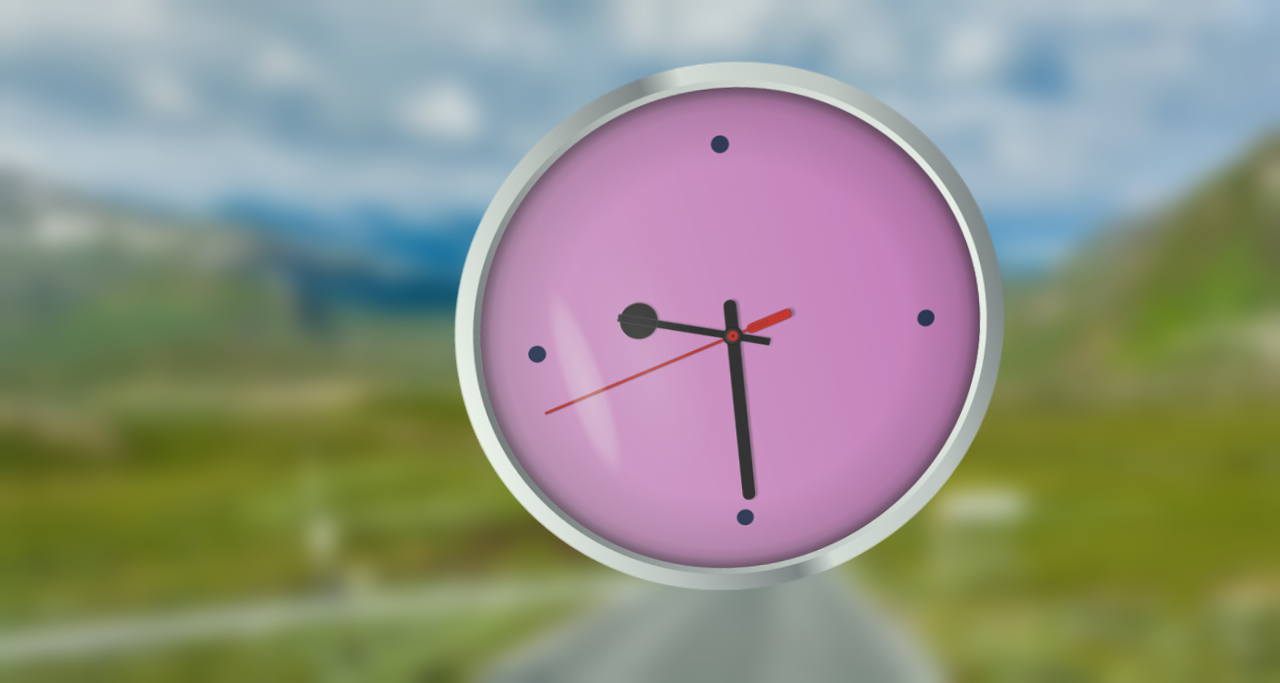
9:29:42
